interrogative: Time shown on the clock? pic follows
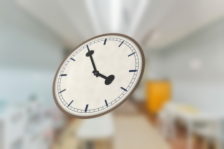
3:55
